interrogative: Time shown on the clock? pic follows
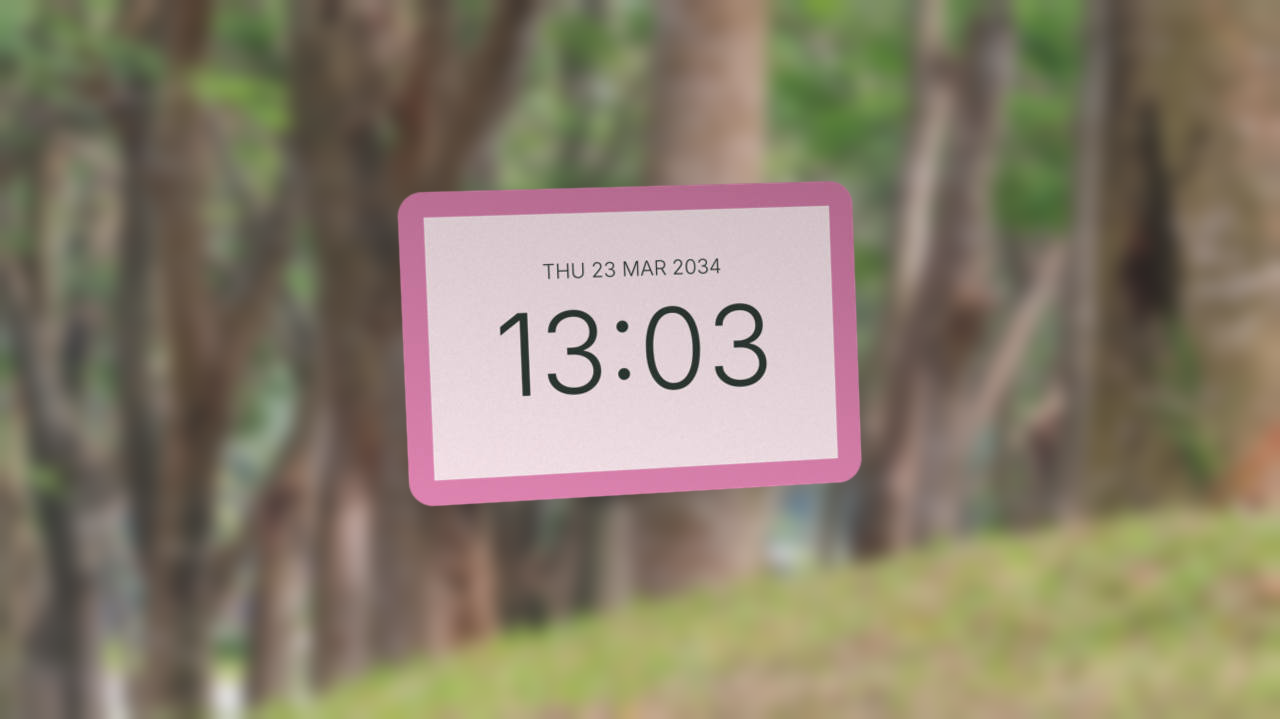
13:03
